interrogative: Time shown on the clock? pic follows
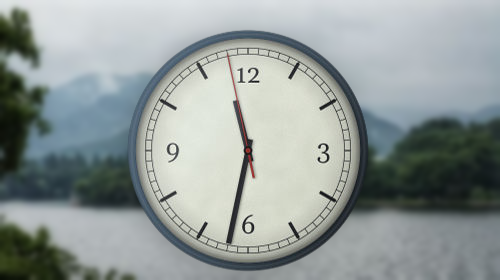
11:31:58
